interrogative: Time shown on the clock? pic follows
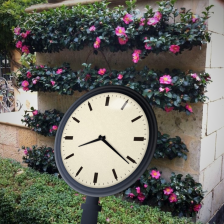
8:21
